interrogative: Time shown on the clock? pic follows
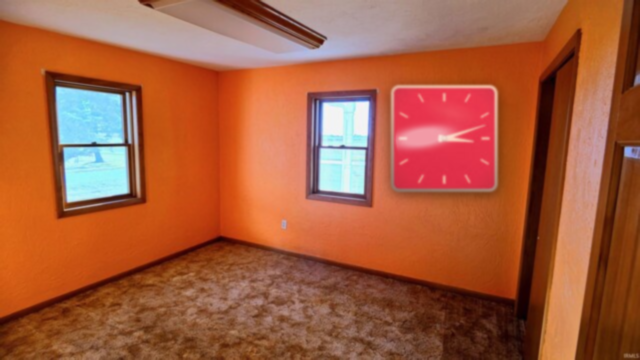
3:12
